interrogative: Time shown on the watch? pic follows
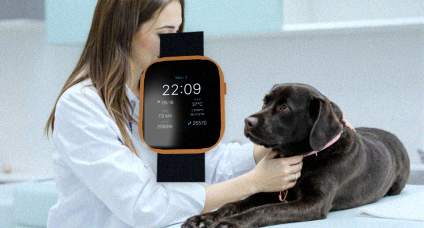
22:09
